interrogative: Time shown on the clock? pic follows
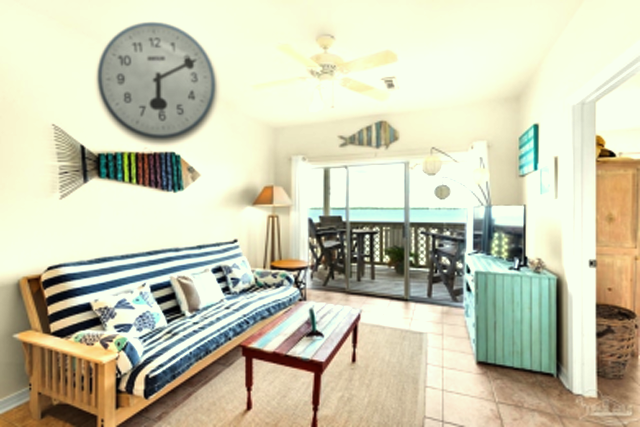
6:11
